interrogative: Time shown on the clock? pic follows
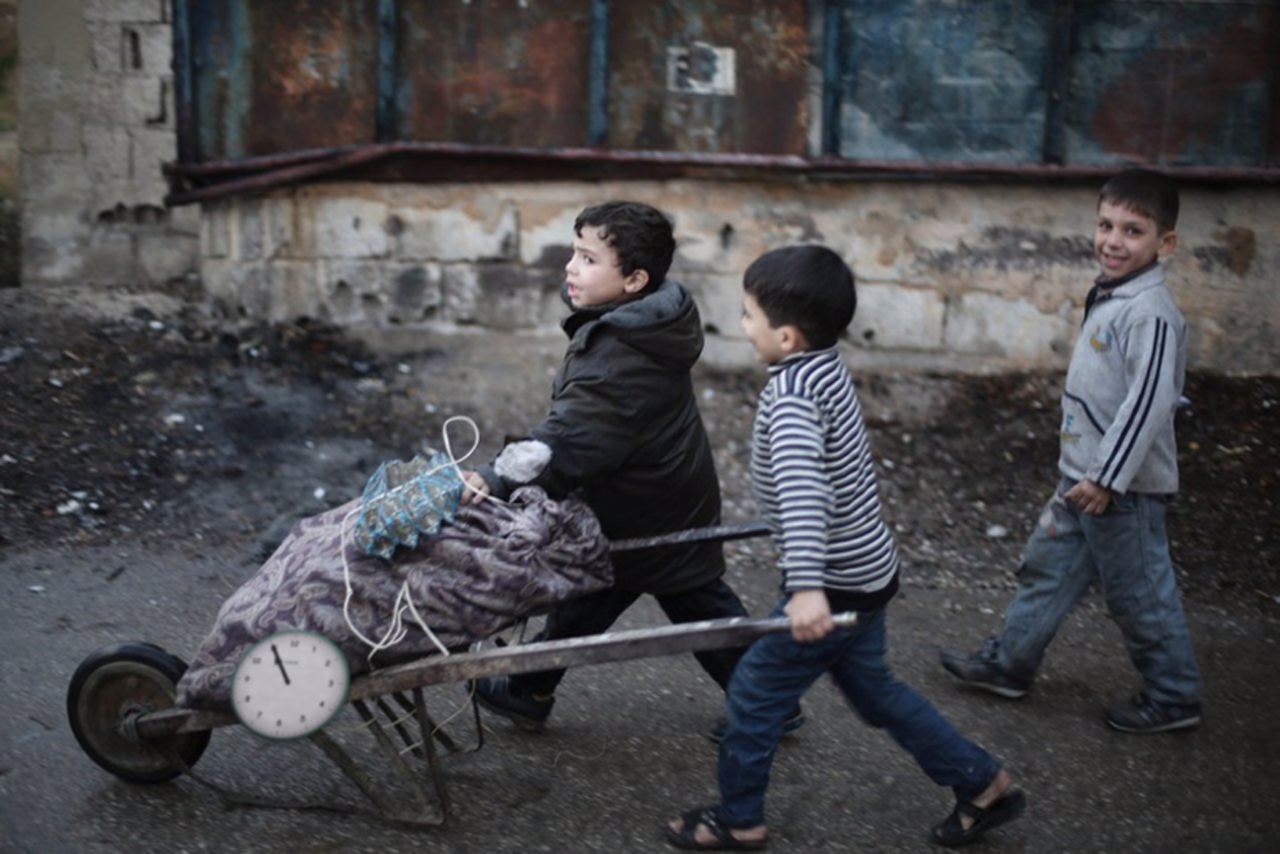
10:55
